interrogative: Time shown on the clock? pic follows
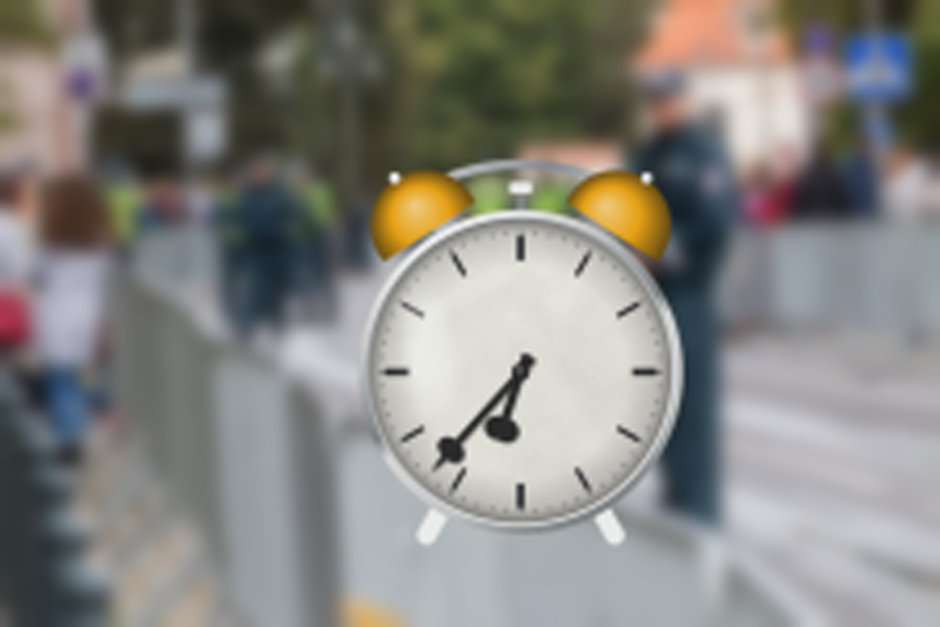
6:37
